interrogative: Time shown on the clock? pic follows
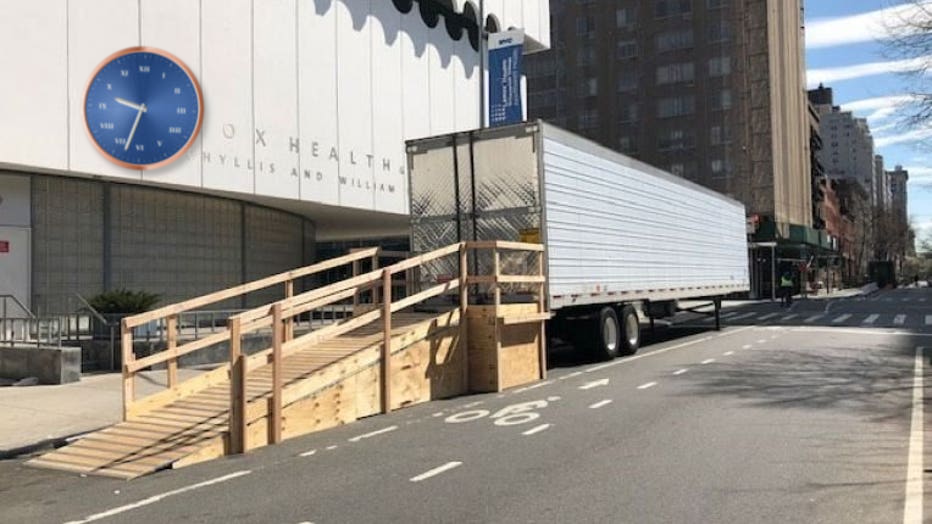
9:33
